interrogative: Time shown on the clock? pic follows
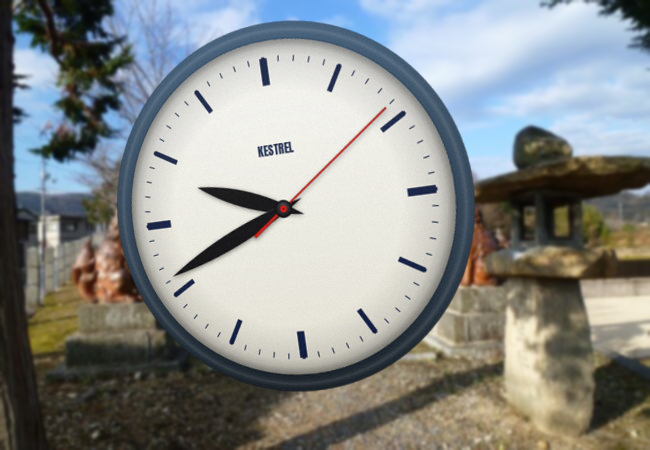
9:41:09
